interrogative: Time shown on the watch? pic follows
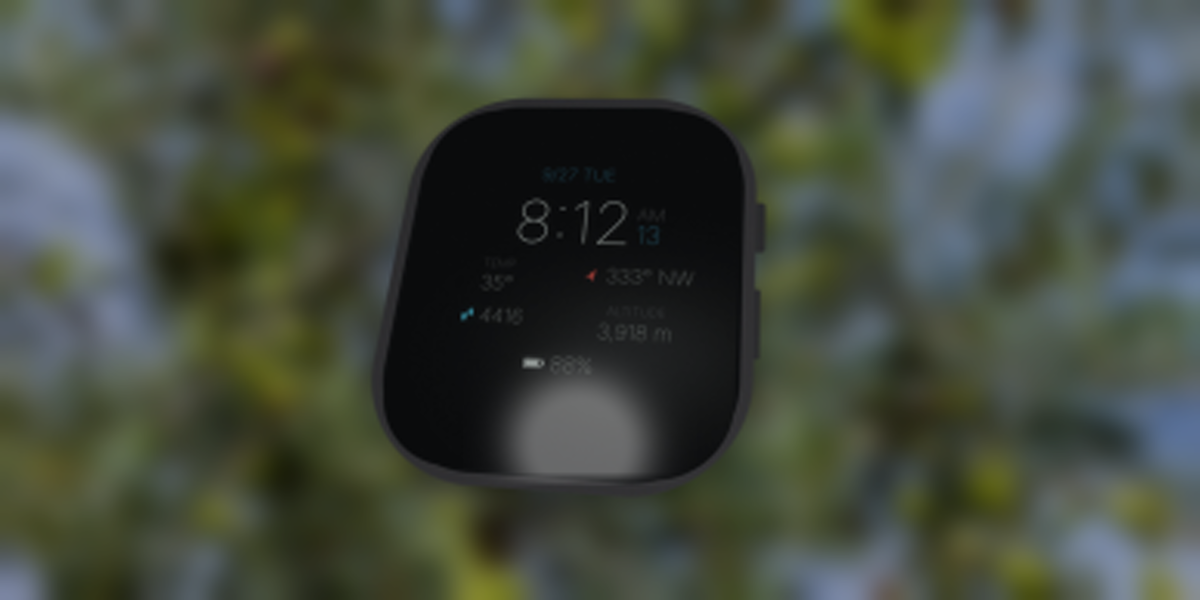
8:12:13
